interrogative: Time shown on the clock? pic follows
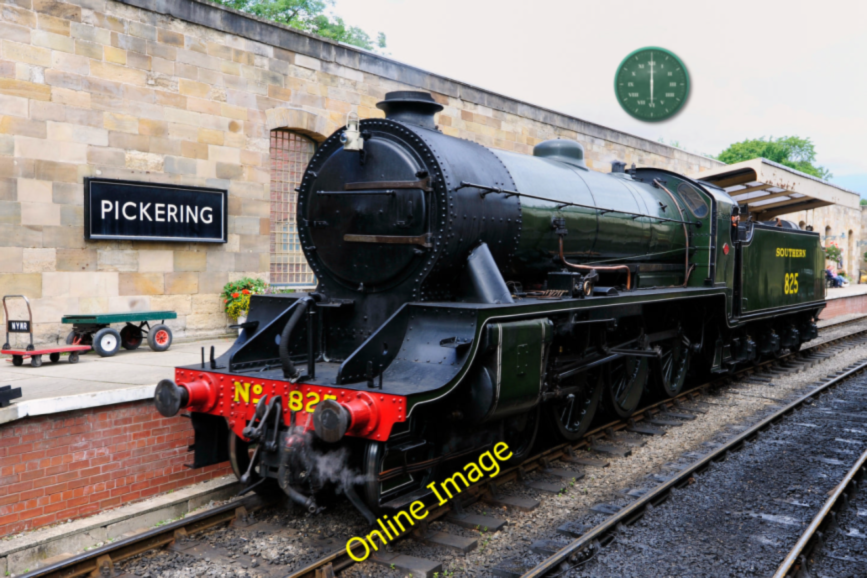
6:00
